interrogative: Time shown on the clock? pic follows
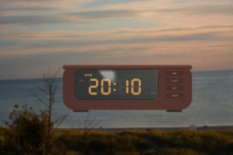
20:10
